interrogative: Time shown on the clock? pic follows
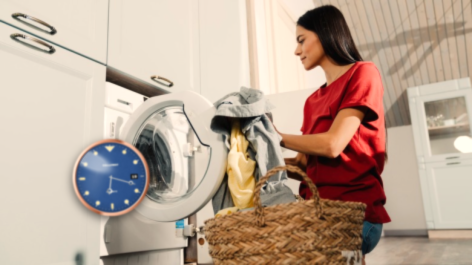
6:18
